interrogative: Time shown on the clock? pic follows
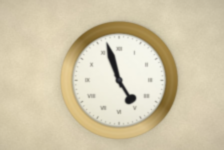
4:57
